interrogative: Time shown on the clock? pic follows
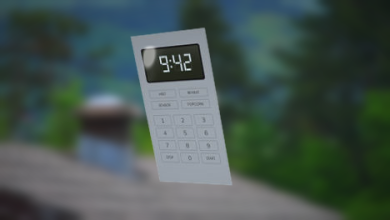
9:42
